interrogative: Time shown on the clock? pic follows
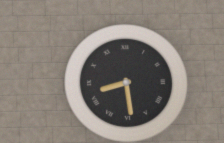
8:29
